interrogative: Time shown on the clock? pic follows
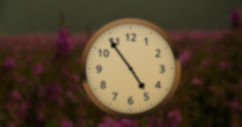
4:54
